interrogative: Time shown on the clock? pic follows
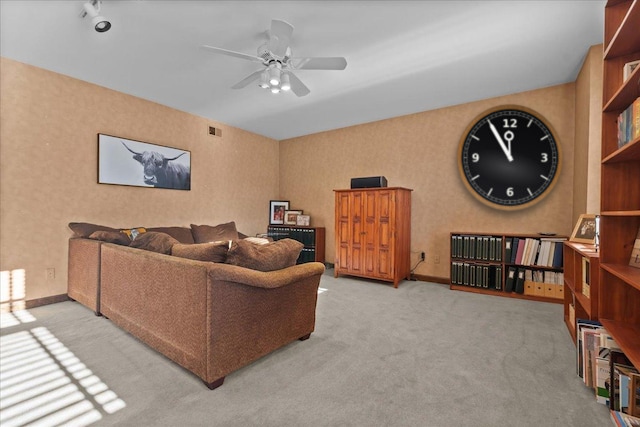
11:55
